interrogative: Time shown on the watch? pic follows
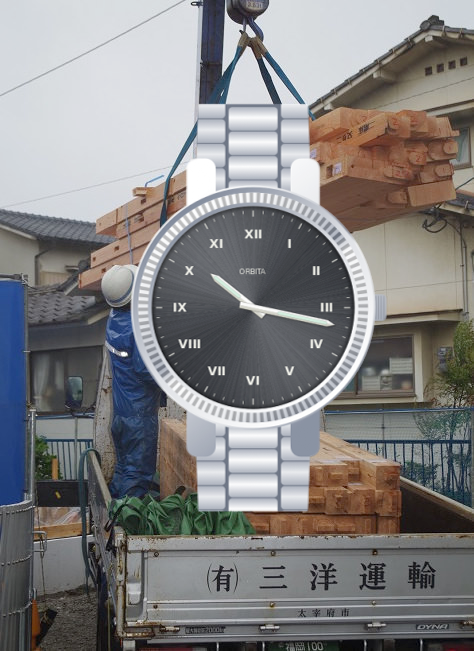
10:17
